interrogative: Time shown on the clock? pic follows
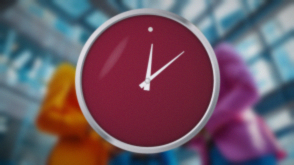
12:08
